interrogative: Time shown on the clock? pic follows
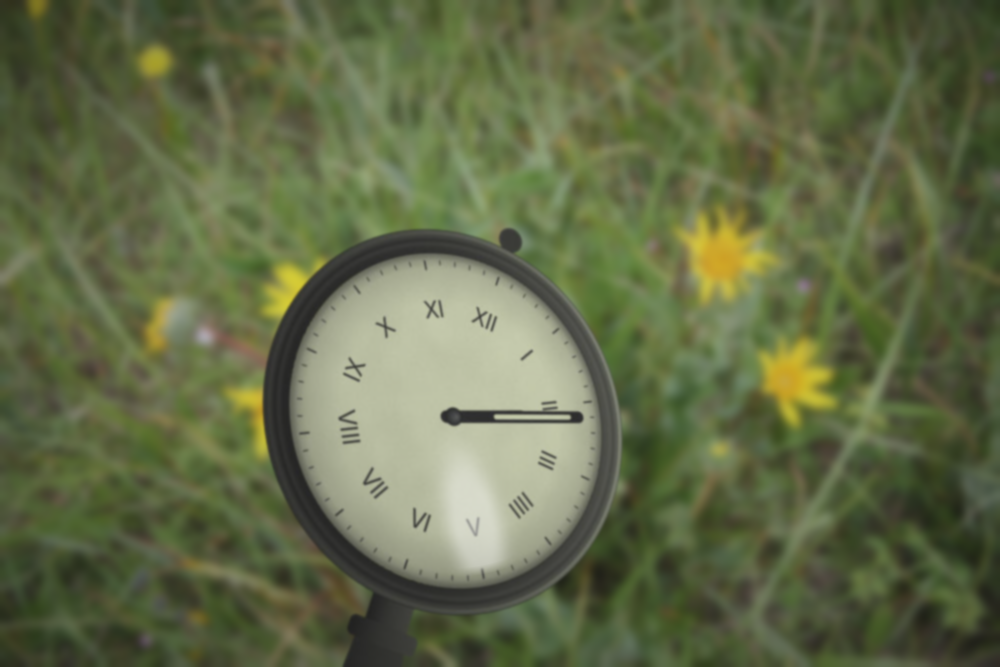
2:11
